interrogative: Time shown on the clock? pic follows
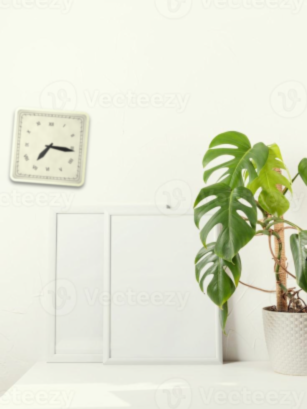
7:16
